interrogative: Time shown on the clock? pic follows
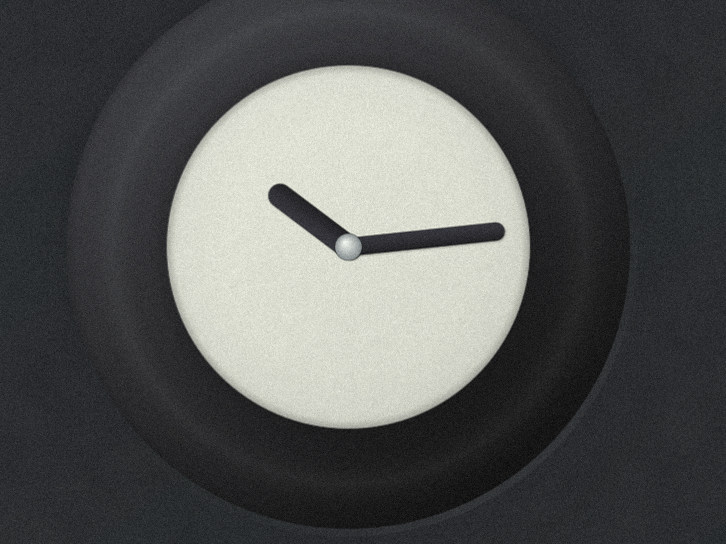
10:14
